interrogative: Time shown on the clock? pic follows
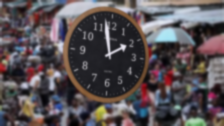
1:58
